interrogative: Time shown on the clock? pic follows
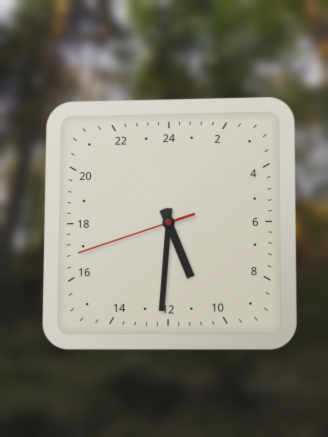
10:30:42
